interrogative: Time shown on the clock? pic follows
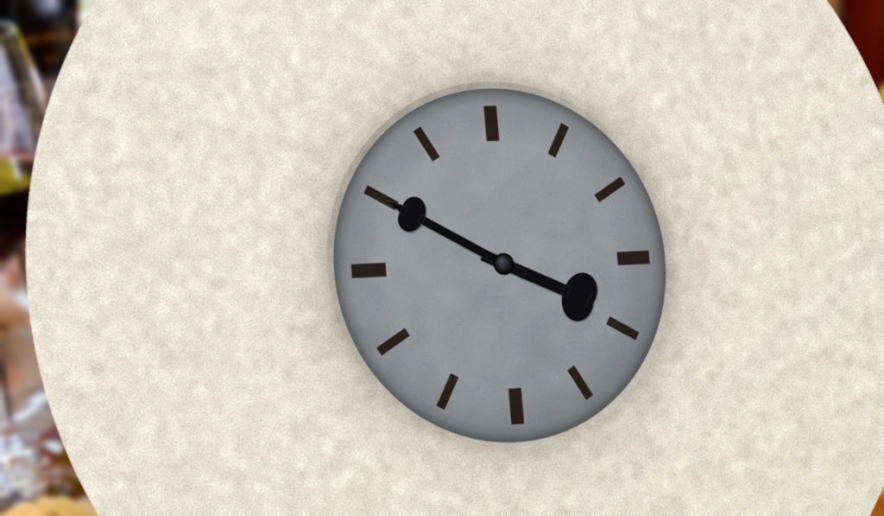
3:50
